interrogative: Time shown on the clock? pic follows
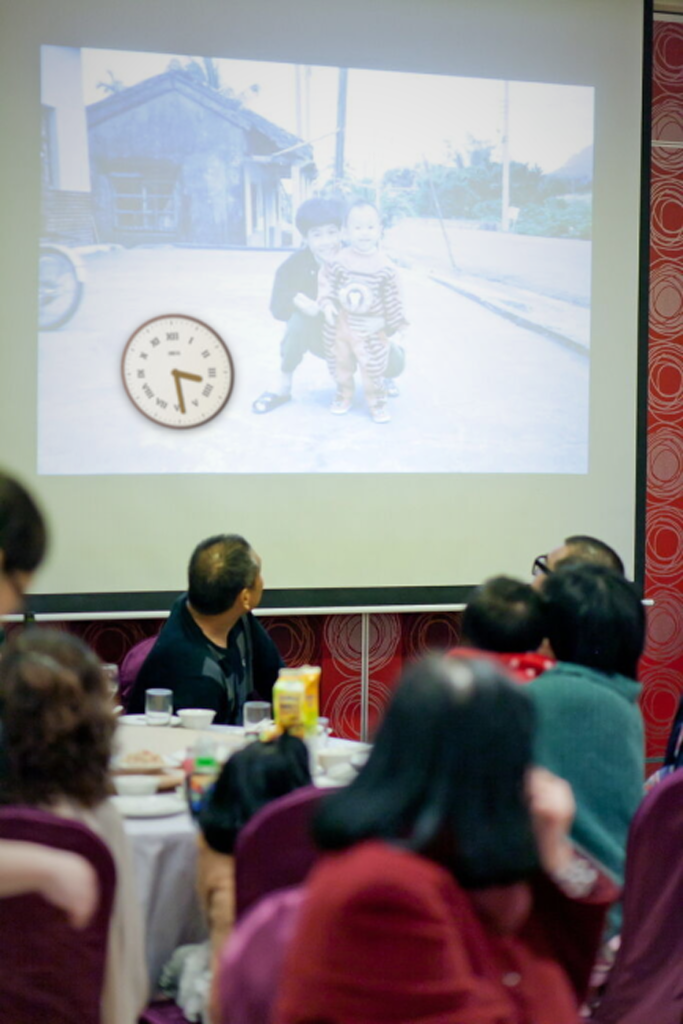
3:29
